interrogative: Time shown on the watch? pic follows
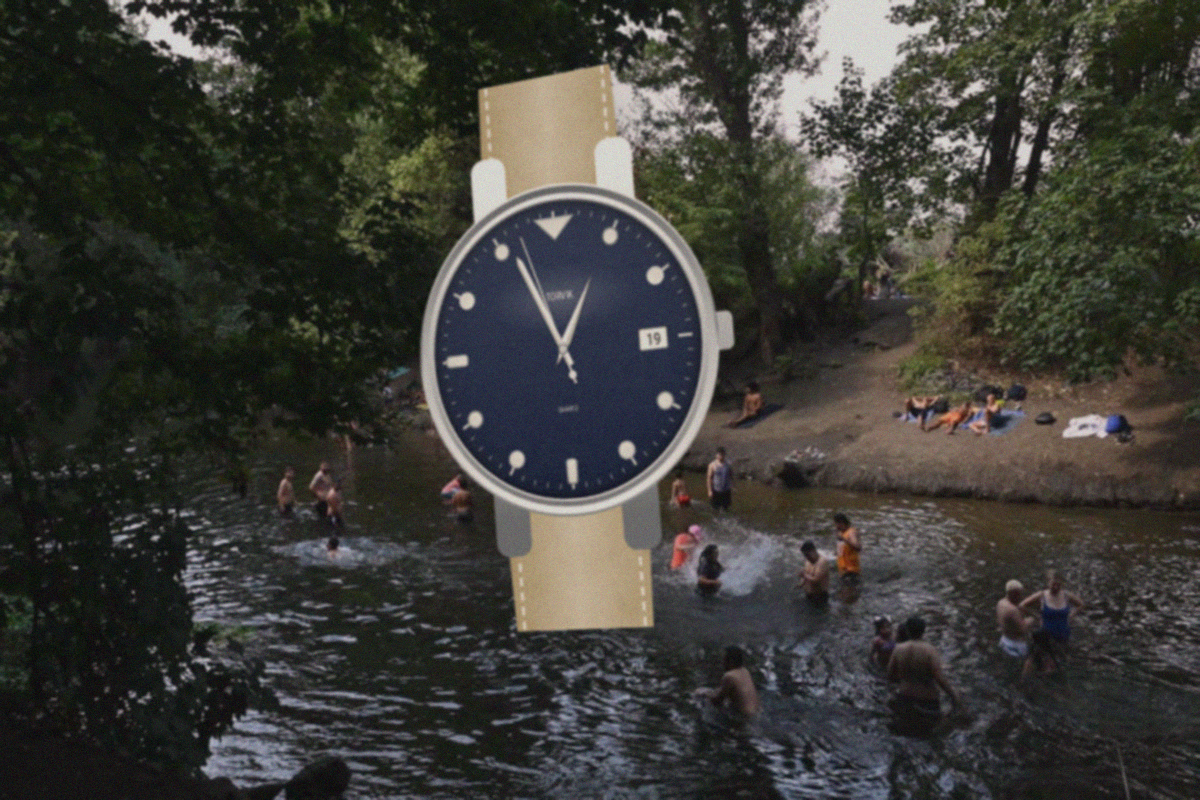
12:55:57
